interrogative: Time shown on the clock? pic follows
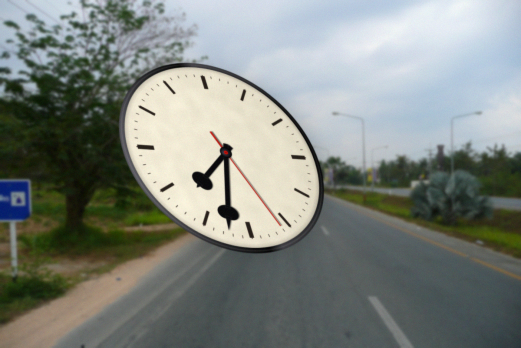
7:32:26
